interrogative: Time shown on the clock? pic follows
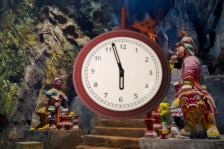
5:57
